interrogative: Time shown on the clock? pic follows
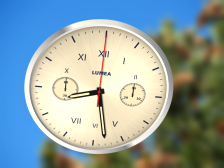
8:28
